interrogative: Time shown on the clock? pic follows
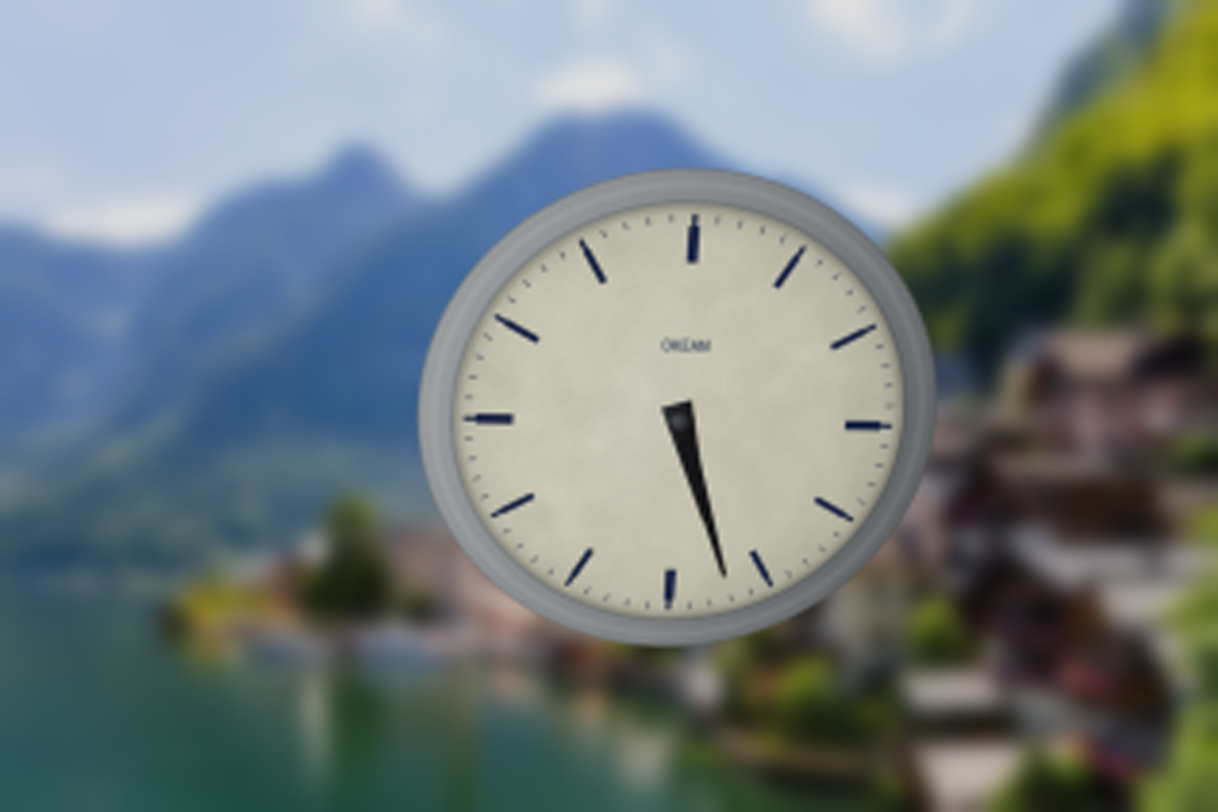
5:27
